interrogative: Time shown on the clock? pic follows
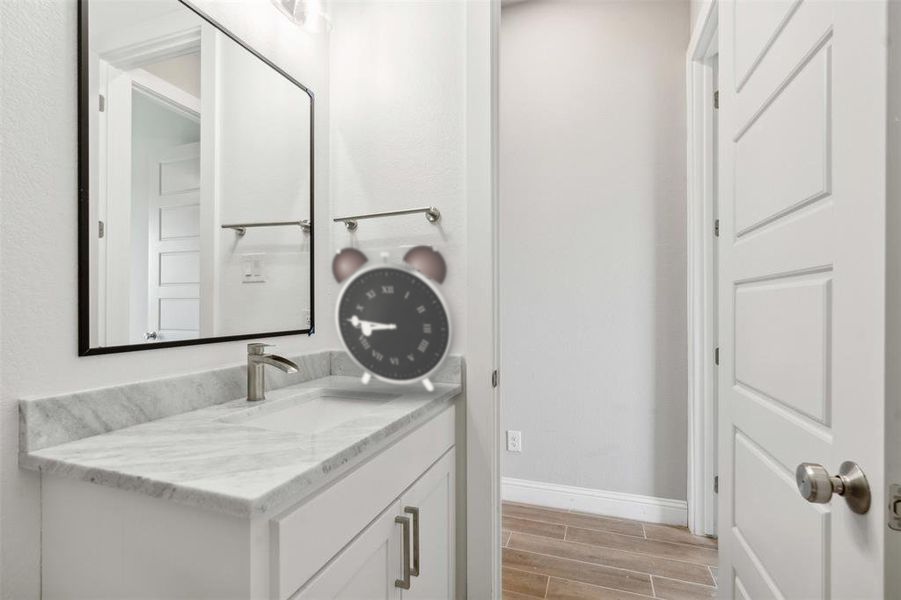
8:46
